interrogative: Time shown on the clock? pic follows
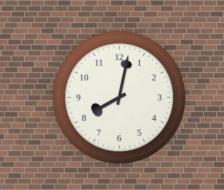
8:02
